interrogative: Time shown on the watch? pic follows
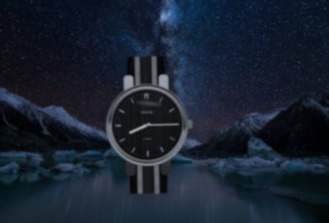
8:15
